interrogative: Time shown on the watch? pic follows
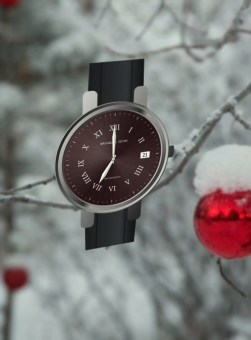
7:00
